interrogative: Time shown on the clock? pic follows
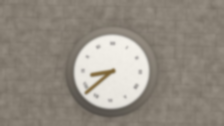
8:38
